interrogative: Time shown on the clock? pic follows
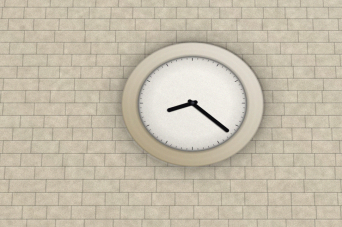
8:22
